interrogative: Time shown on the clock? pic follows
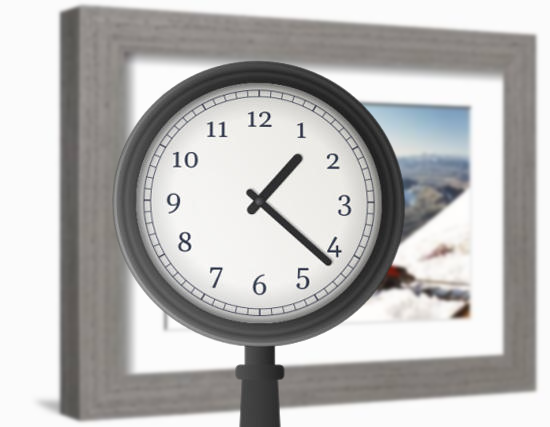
1:22
